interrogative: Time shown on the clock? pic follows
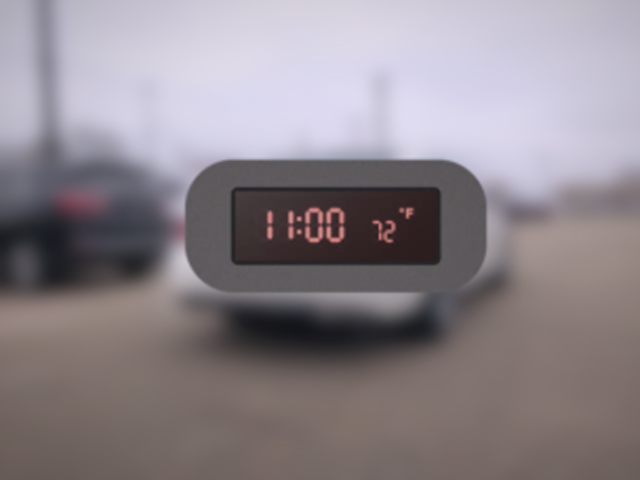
11:00
